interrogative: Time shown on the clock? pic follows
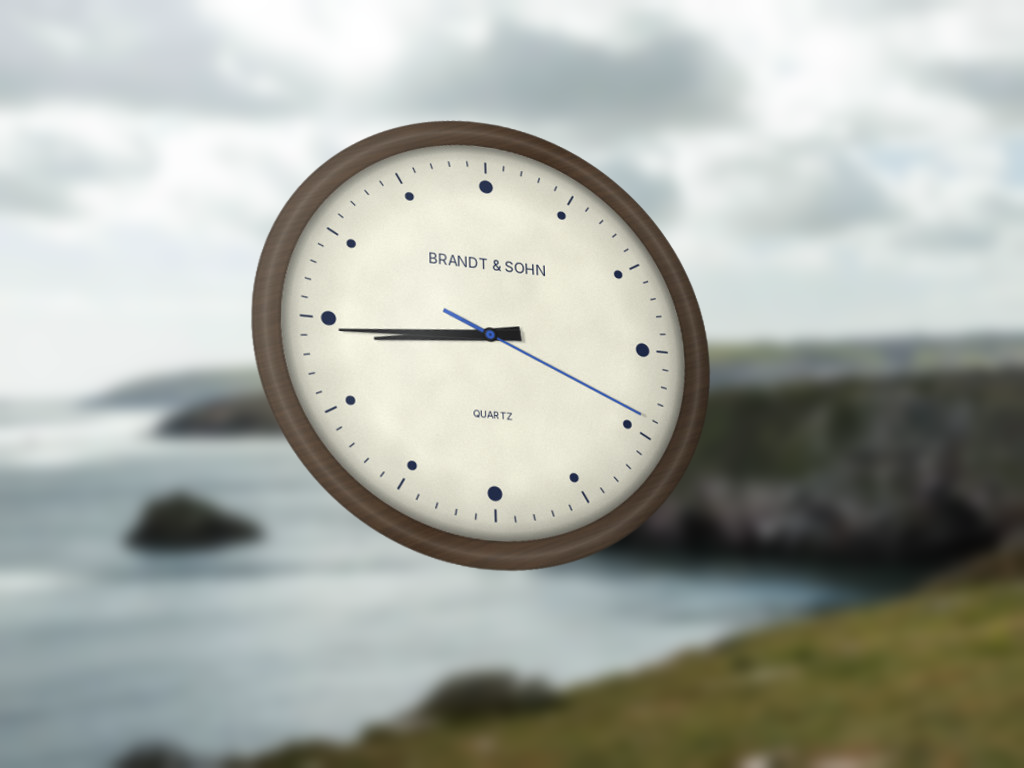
8:44:19
